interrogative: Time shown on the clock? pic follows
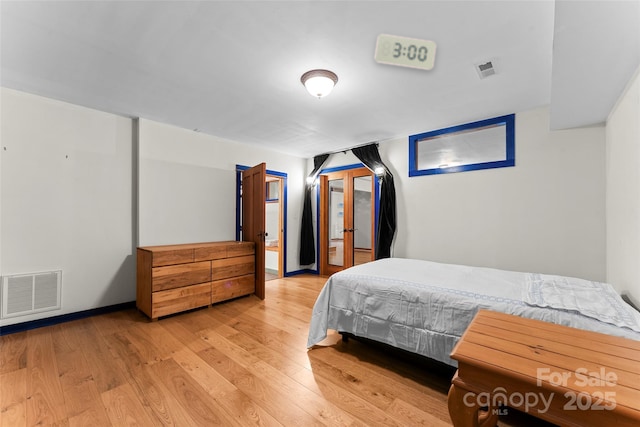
3:00
